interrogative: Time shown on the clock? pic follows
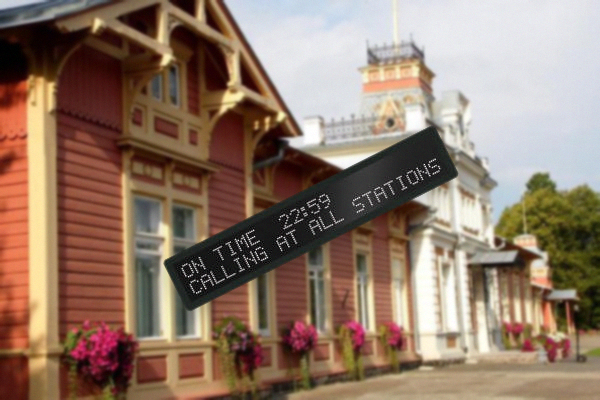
22:59
